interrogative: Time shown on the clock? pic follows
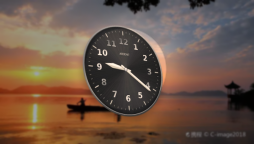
9:21
